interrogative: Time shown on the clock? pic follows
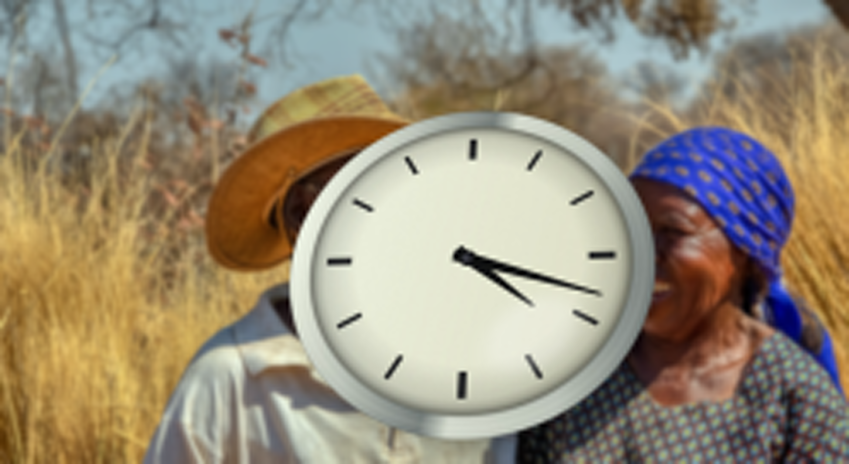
4:18
